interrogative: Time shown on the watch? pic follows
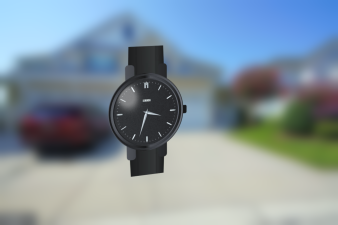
3:33
